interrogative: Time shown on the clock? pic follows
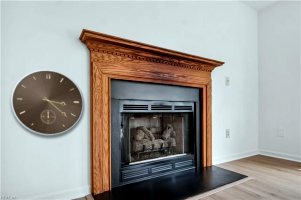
3:22
